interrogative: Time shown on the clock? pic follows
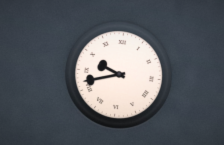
9:42
